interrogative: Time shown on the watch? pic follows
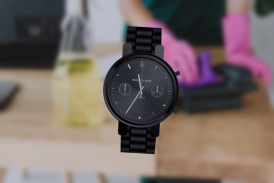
11:35
